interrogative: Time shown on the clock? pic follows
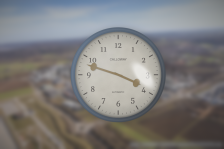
3:48
